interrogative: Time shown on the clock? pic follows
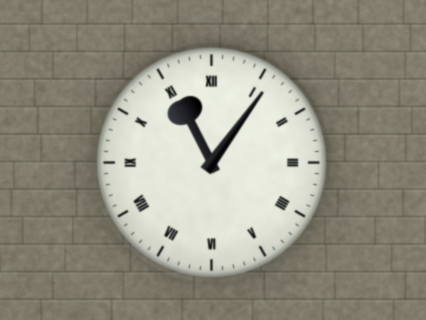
11:06
